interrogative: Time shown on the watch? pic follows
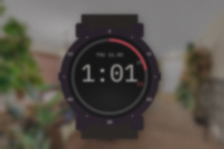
1:01
